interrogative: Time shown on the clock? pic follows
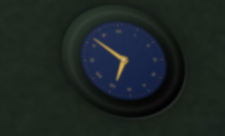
6:52
